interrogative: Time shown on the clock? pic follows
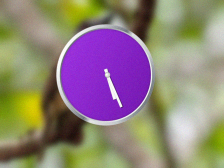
5:26
